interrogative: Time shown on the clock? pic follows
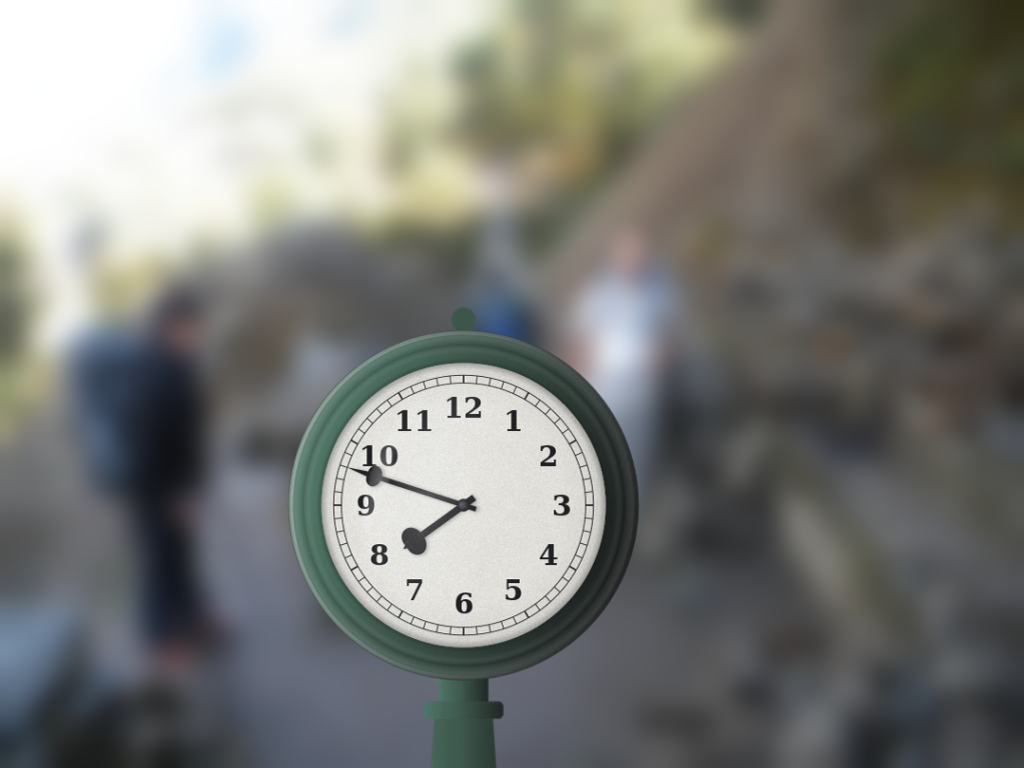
7:48
